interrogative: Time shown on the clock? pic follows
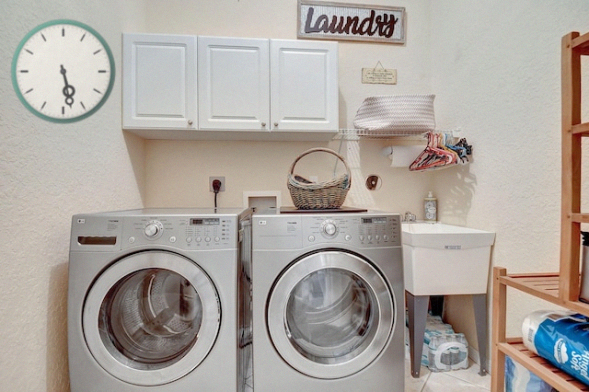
5:28
